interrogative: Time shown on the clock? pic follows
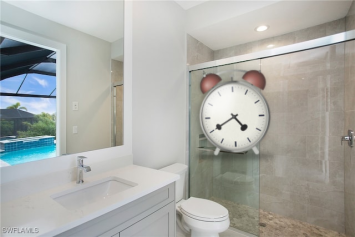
4:40
